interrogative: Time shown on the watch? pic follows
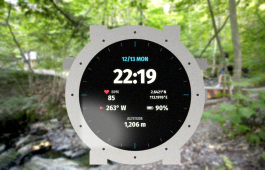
22:19
